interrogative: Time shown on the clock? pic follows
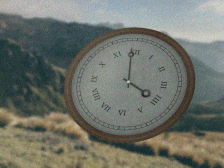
3:59
